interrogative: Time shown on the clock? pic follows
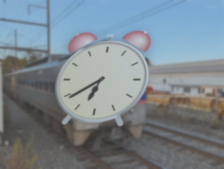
6:39
